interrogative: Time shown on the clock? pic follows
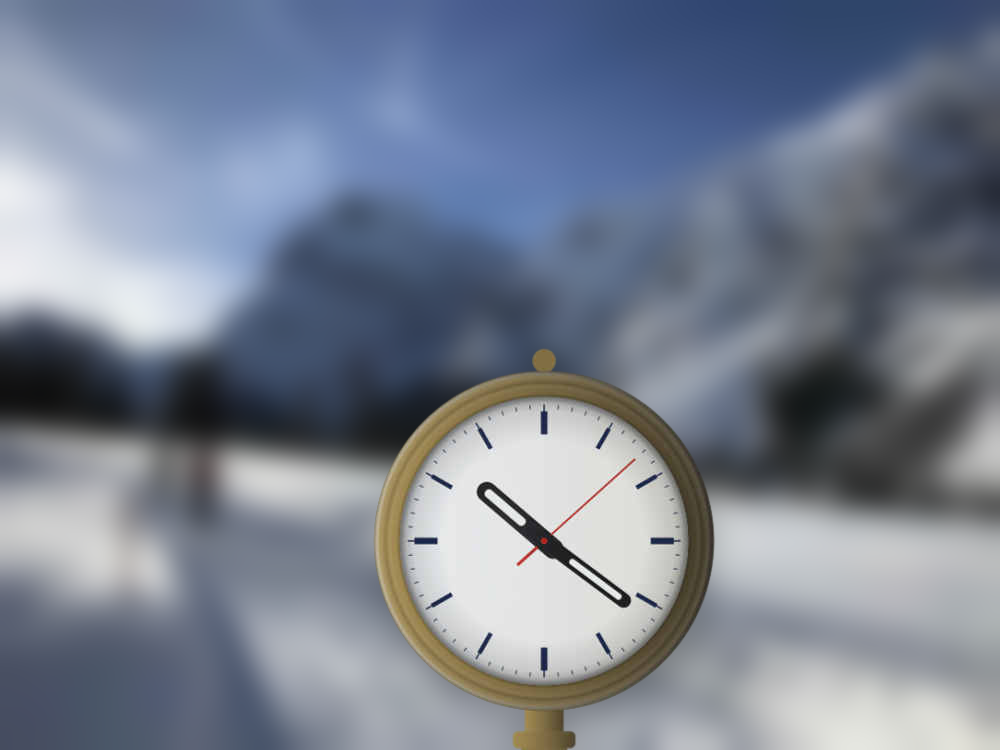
10:21:08
